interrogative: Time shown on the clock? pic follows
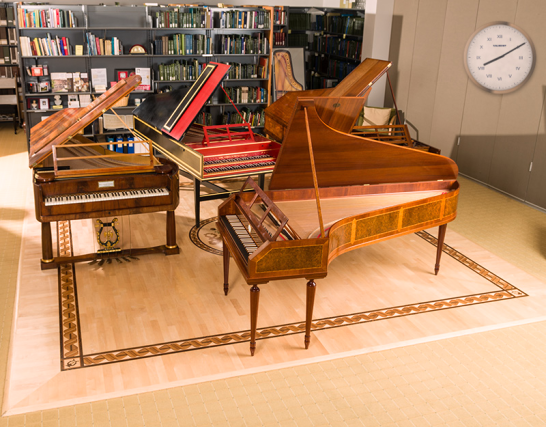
8:10
